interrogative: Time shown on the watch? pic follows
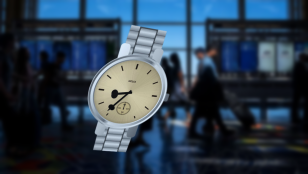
8:36
